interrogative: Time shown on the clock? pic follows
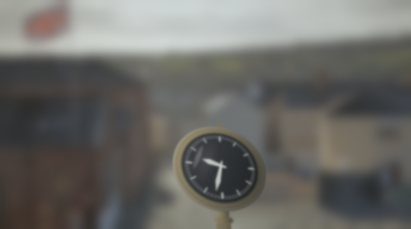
9:32
